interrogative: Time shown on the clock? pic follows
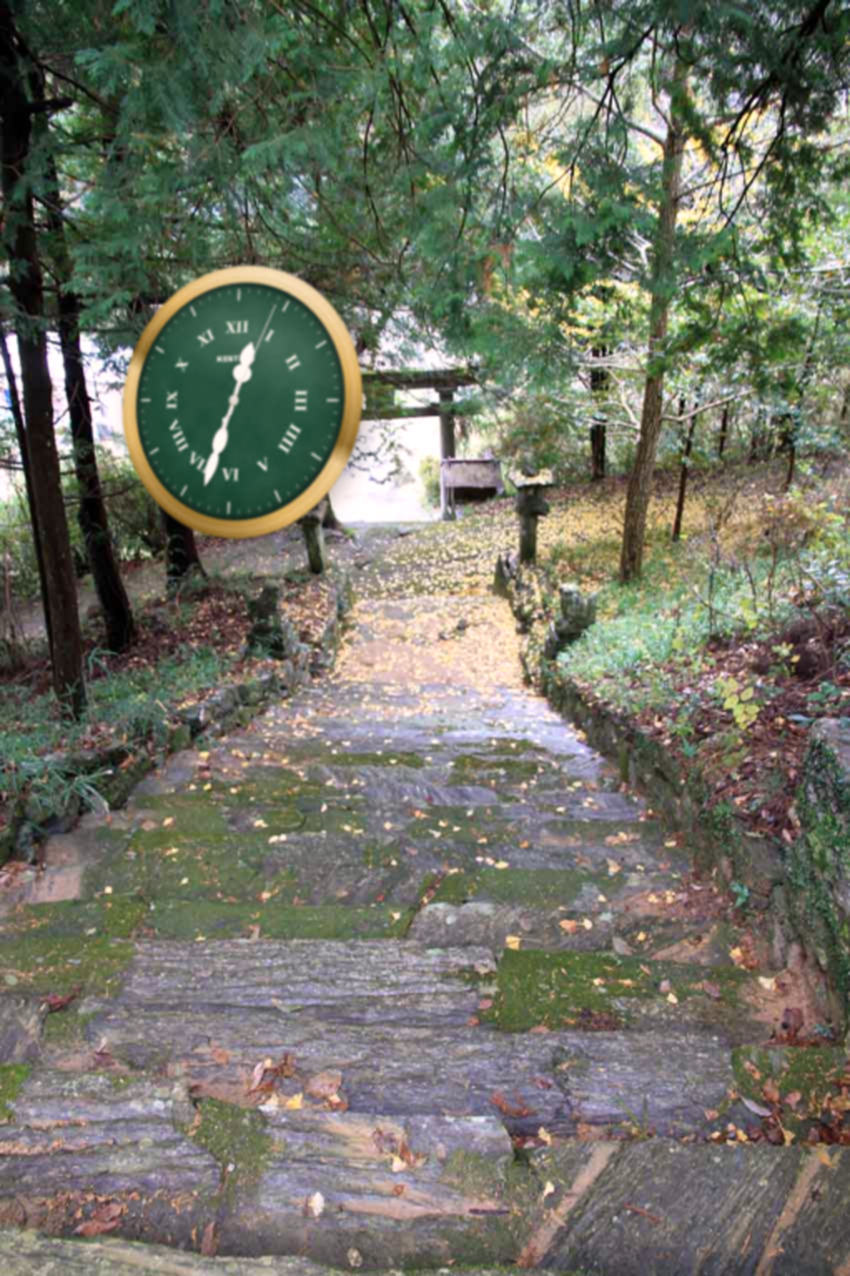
12:33:04
